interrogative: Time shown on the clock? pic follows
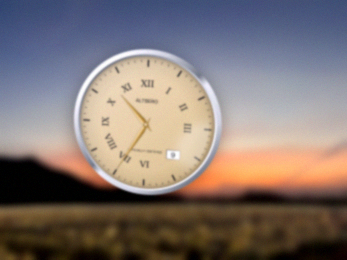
10:35
